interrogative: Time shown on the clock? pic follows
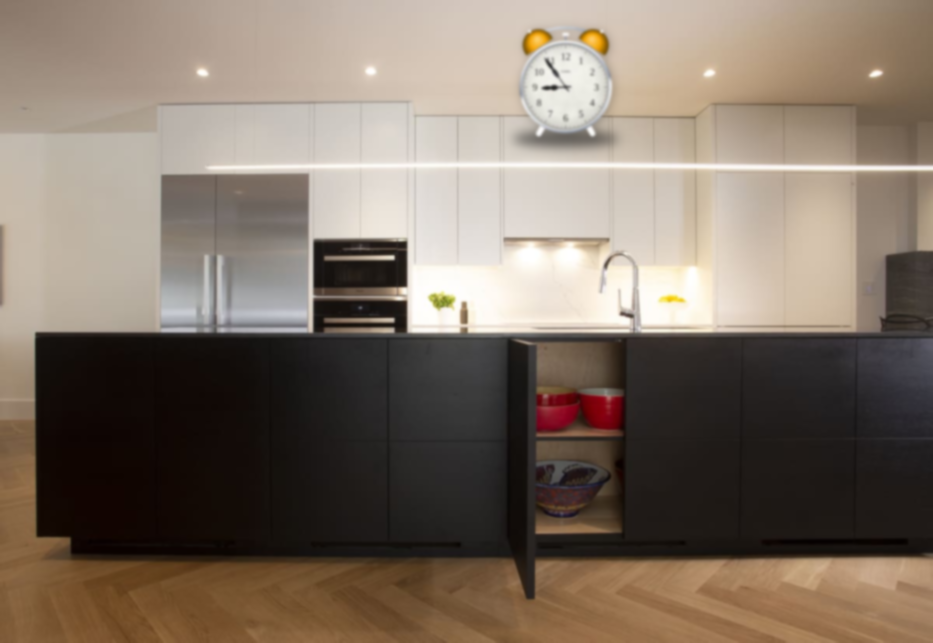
8:54
